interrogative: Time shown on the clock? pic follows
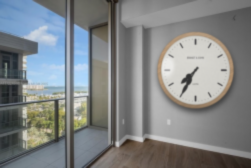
7:35
